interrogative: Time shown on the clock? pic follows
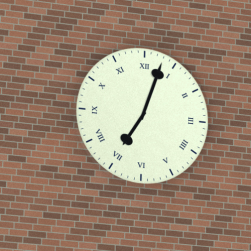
7:03
